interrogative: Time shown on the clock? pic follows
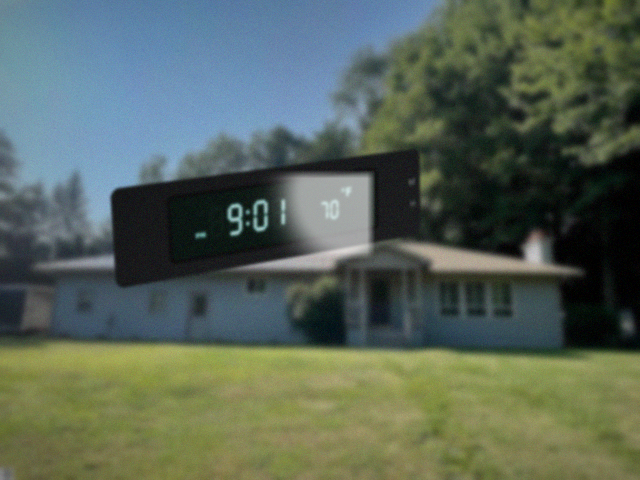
9:01
